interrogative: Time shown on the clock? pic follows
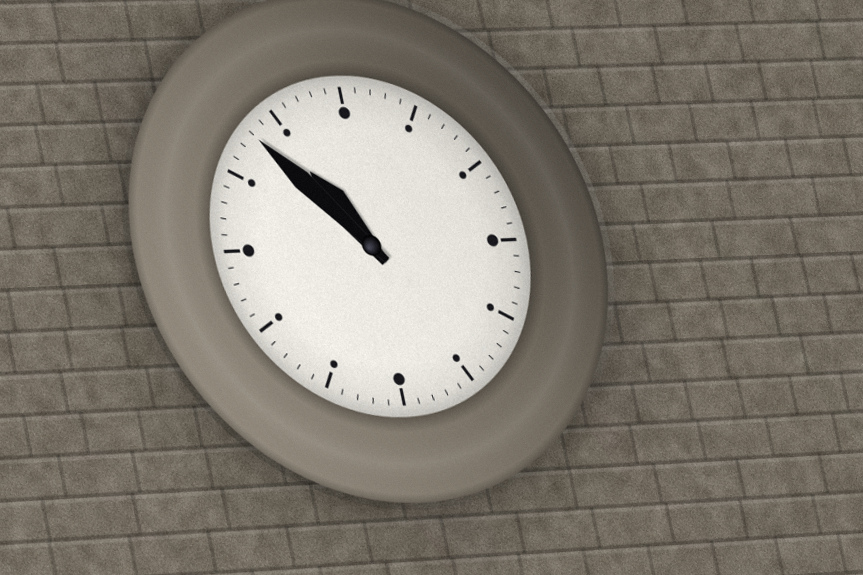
10:53
